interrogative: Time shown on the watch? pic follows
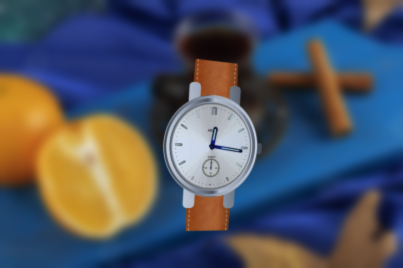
12:16
